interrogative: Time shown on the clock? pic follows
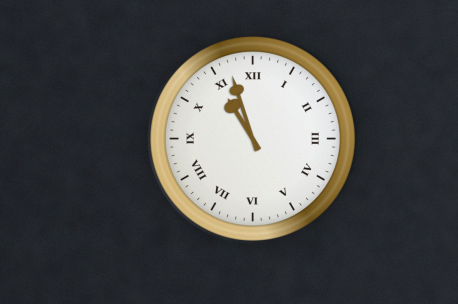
10:57
